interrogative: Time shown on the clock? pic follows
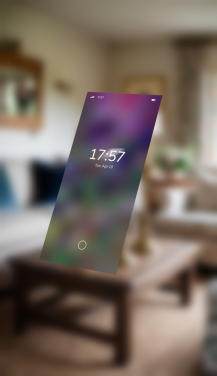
17:57
